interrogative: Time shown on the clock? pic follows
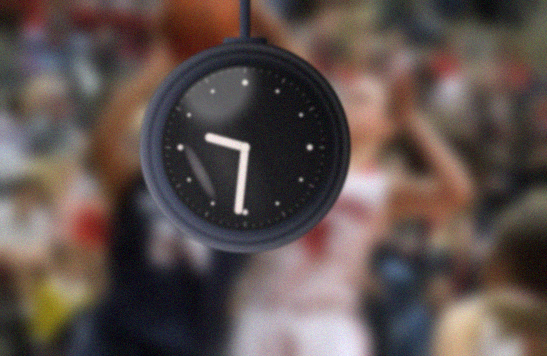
9:31
